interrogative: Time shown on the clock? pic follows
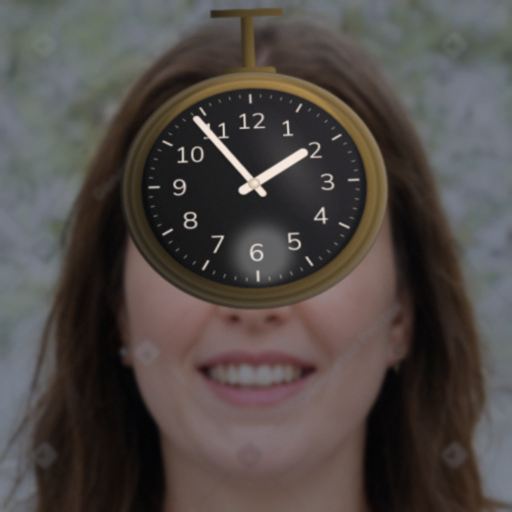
1:54
